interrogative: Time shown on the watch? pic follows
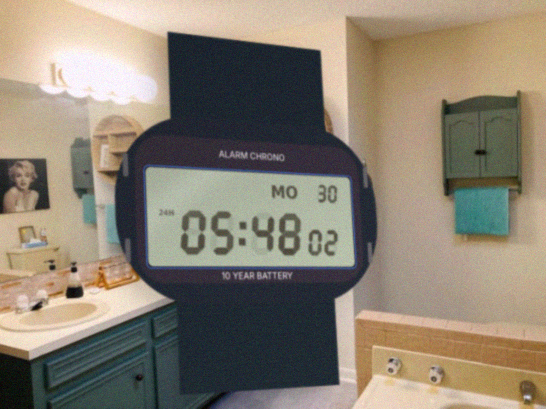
5:48:02
